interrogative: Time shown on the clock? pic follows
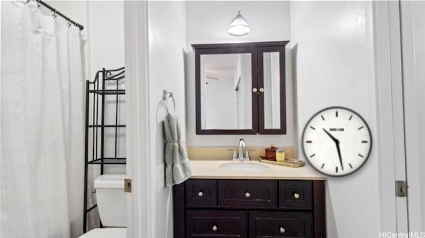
10:28
